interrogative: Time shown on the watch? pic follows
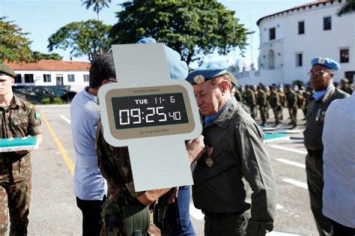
9:25:40
